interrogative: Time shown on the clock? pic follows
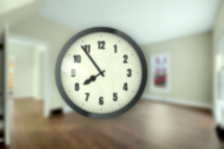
7:54
